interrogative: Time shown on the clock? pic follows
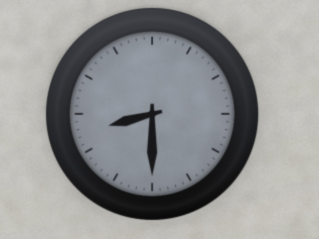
8:30
